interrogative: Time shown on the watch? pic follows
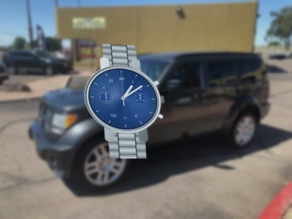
1:09
